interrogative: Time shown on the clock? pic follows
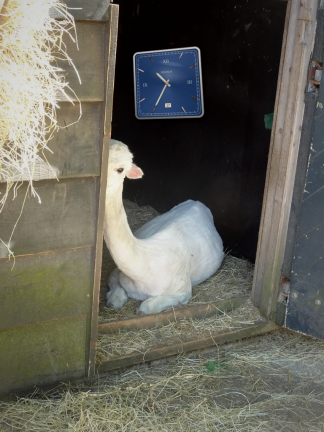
10:35
